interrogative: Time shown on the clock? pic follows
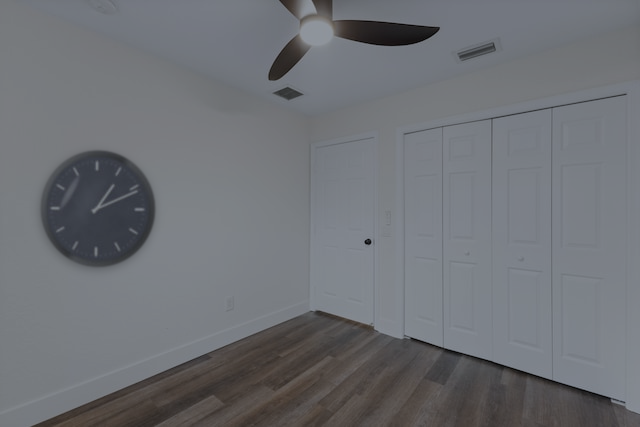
1:11
